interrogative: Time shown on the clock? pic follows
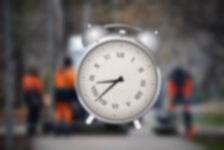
8:37
